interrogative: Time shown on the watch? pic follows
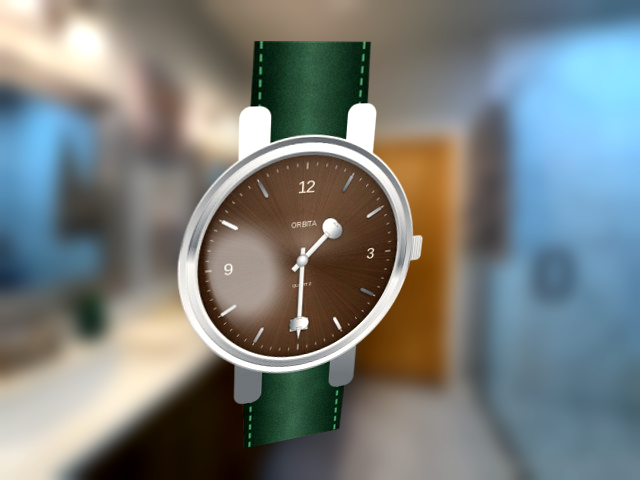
1:30
